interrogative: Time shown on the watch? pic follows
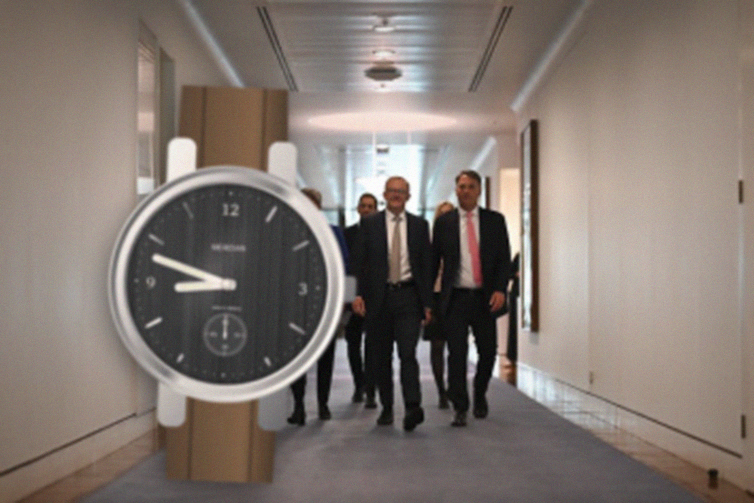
8:48
